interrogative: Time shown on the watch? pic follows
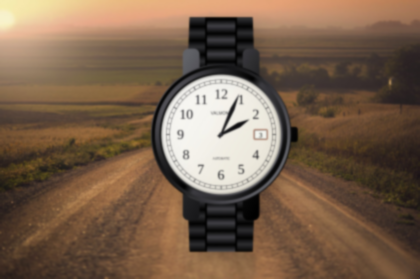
2:04
